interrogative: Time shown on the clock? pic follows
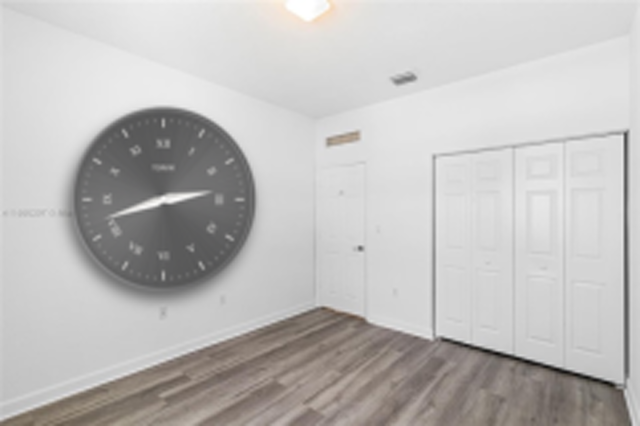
2:42
